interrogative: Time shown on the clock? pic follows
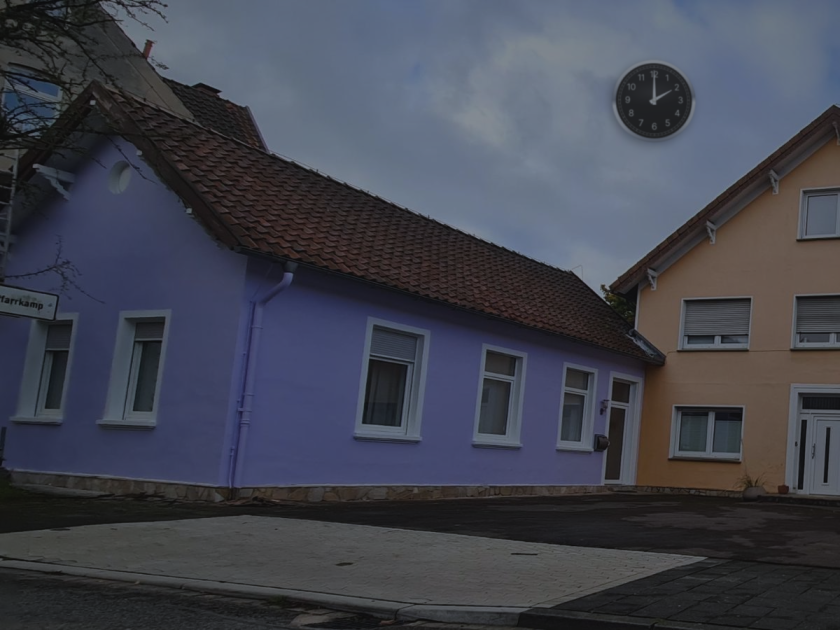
2:00
